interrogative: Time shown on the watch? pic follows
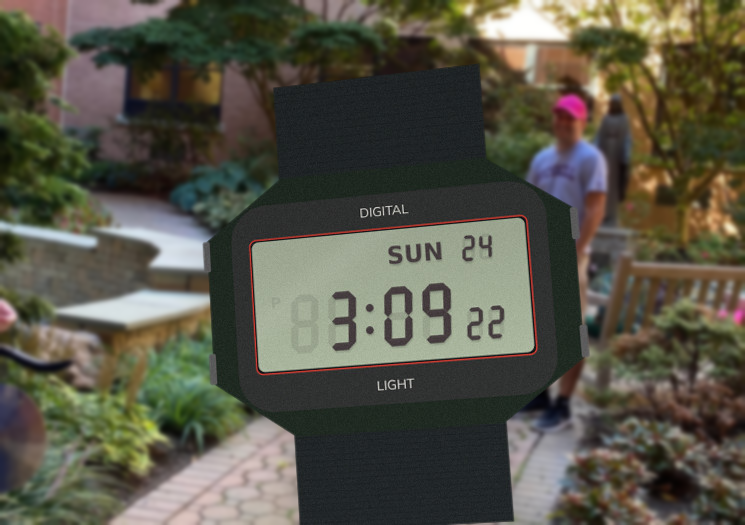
3:09:22
